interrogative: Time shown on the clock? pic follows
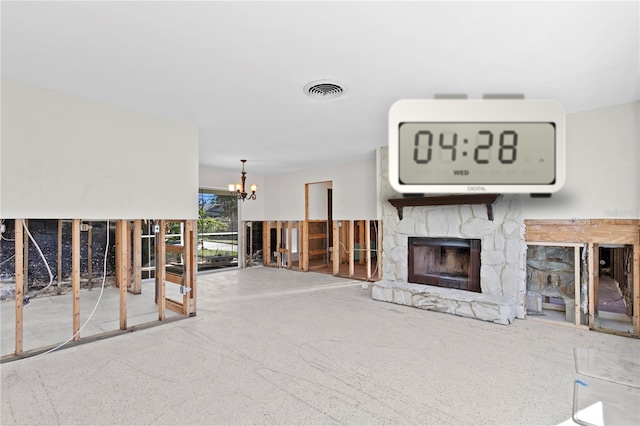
4:28
